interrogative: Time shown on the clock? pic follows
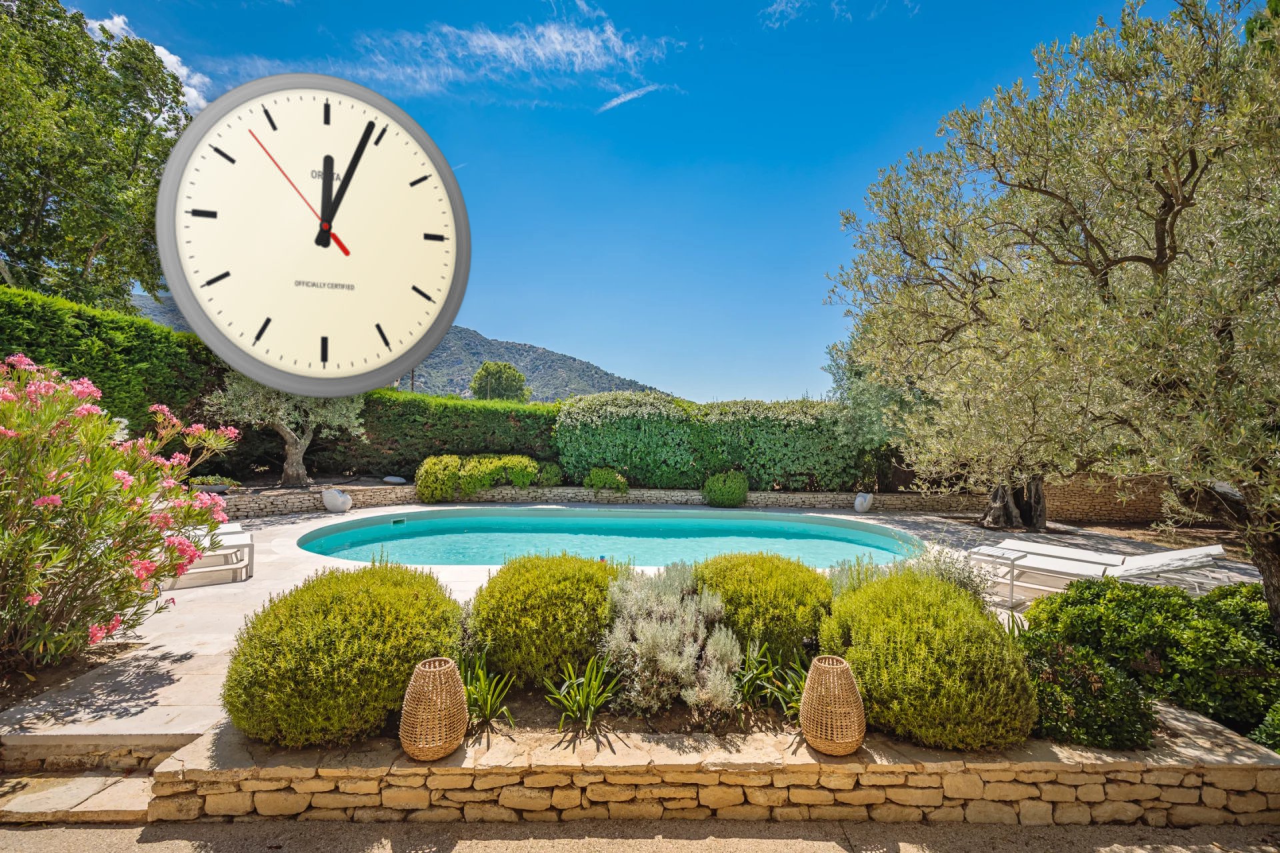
12:03:53
